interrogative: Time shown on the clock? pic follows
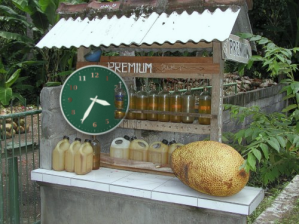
3:35
